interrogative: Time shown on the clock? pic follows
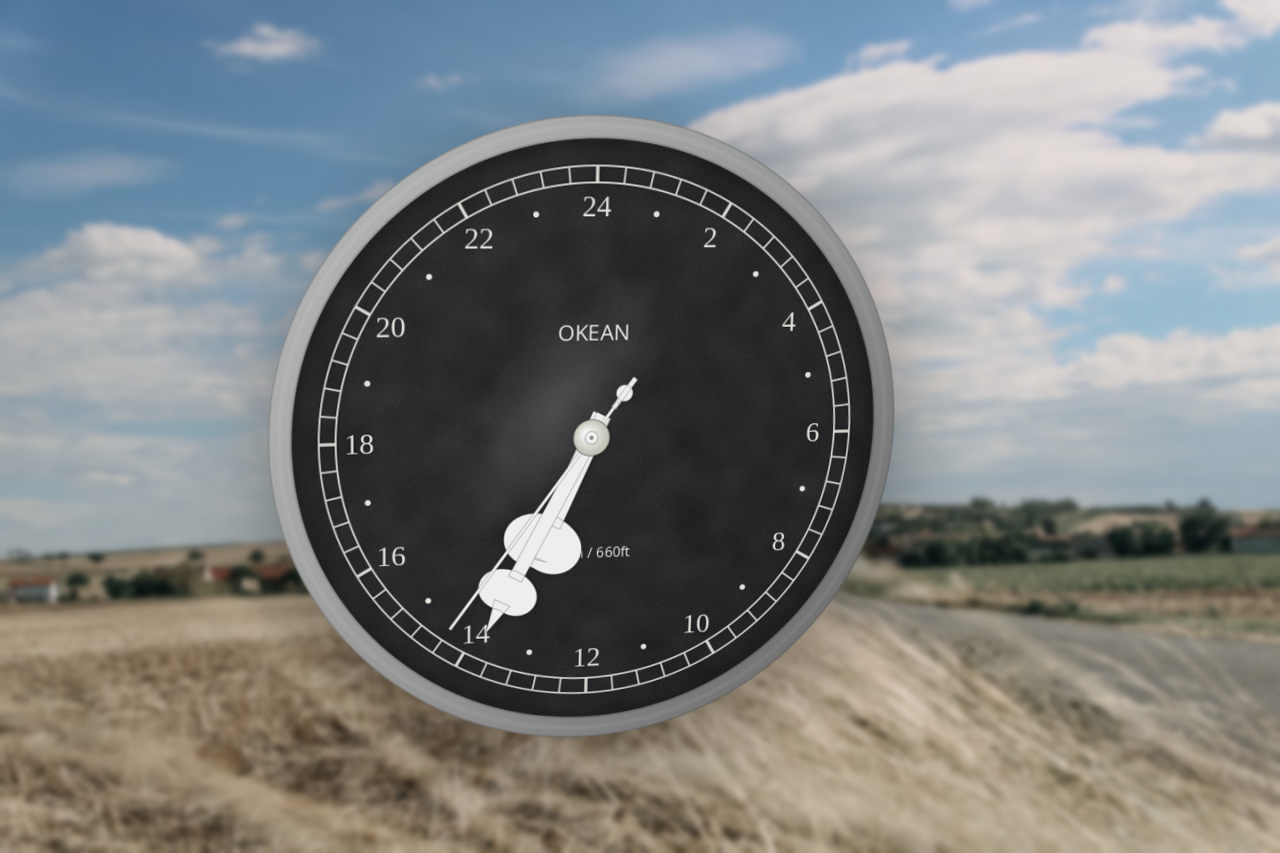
13:34:36
